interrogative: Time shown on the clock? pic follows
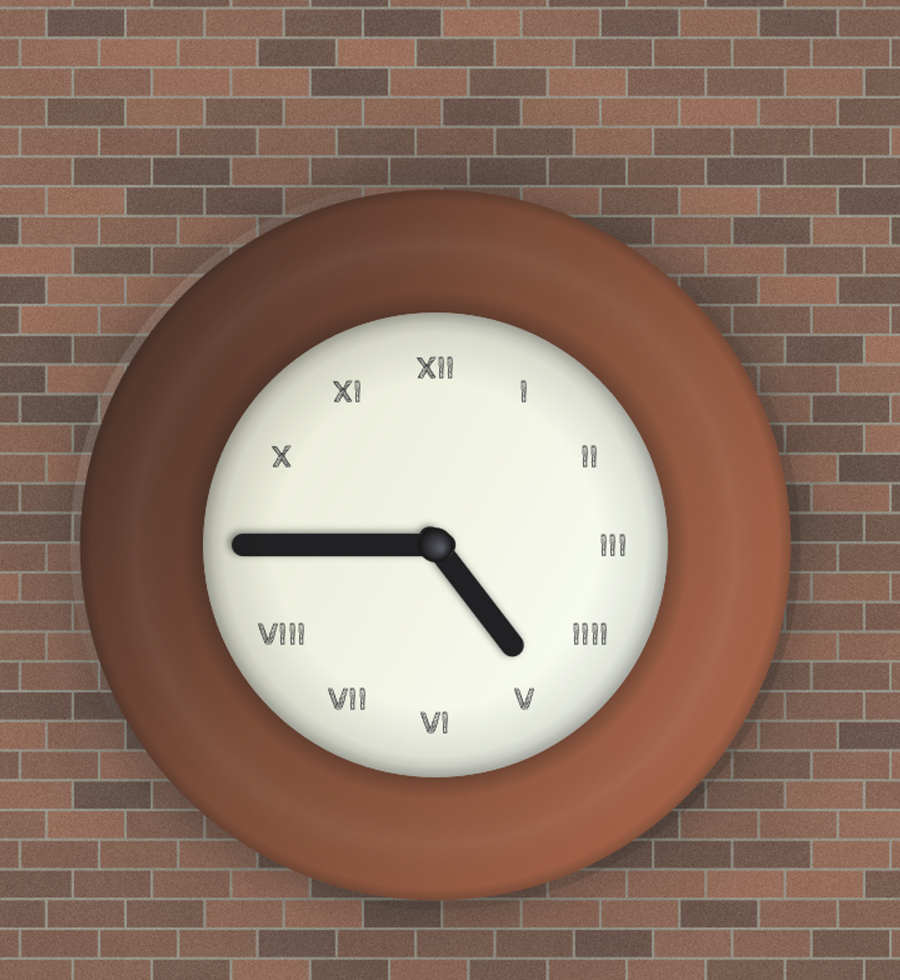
4:45
